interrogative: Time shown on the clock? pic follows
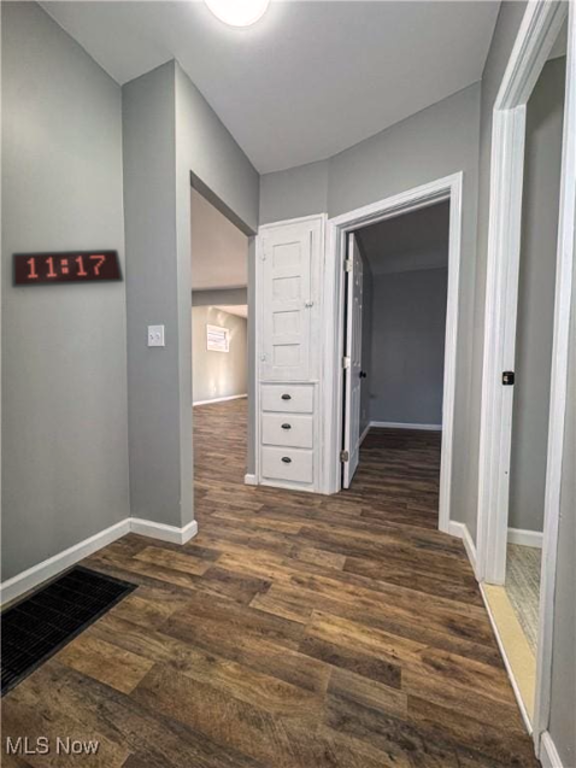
11:17
